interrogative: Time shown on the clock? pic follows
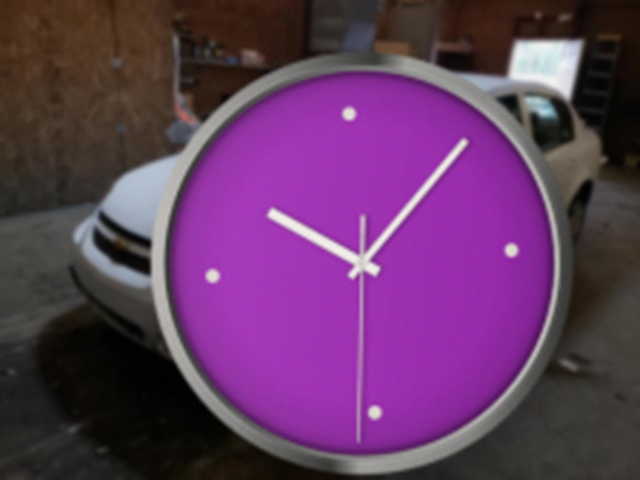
10:07:31
